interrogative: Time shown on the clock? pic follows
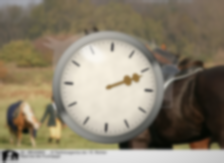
2:11
